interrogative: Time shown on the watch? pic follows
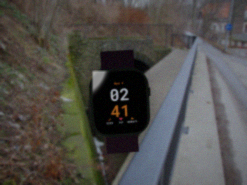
2:41
